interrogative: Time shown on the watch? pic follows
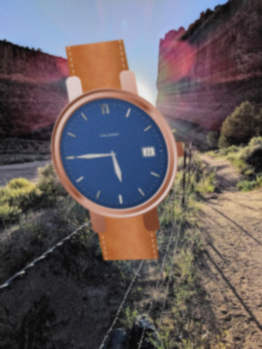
5:45
